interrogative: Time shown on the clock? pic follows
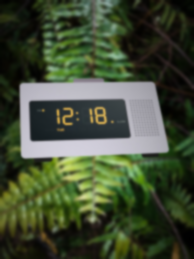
12:18
